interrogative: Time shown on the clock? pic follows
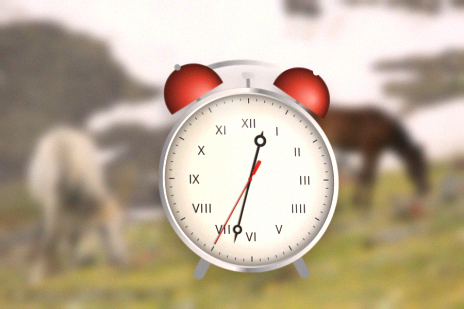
12:32:35
